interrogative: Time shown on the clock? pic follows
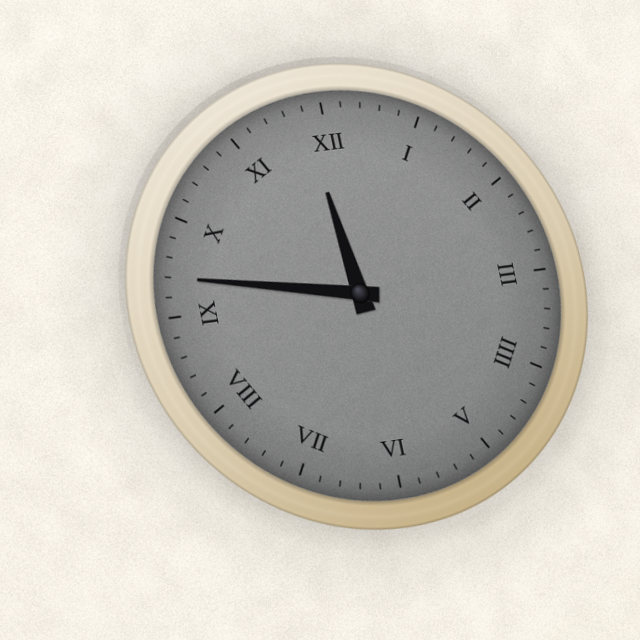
11:47
